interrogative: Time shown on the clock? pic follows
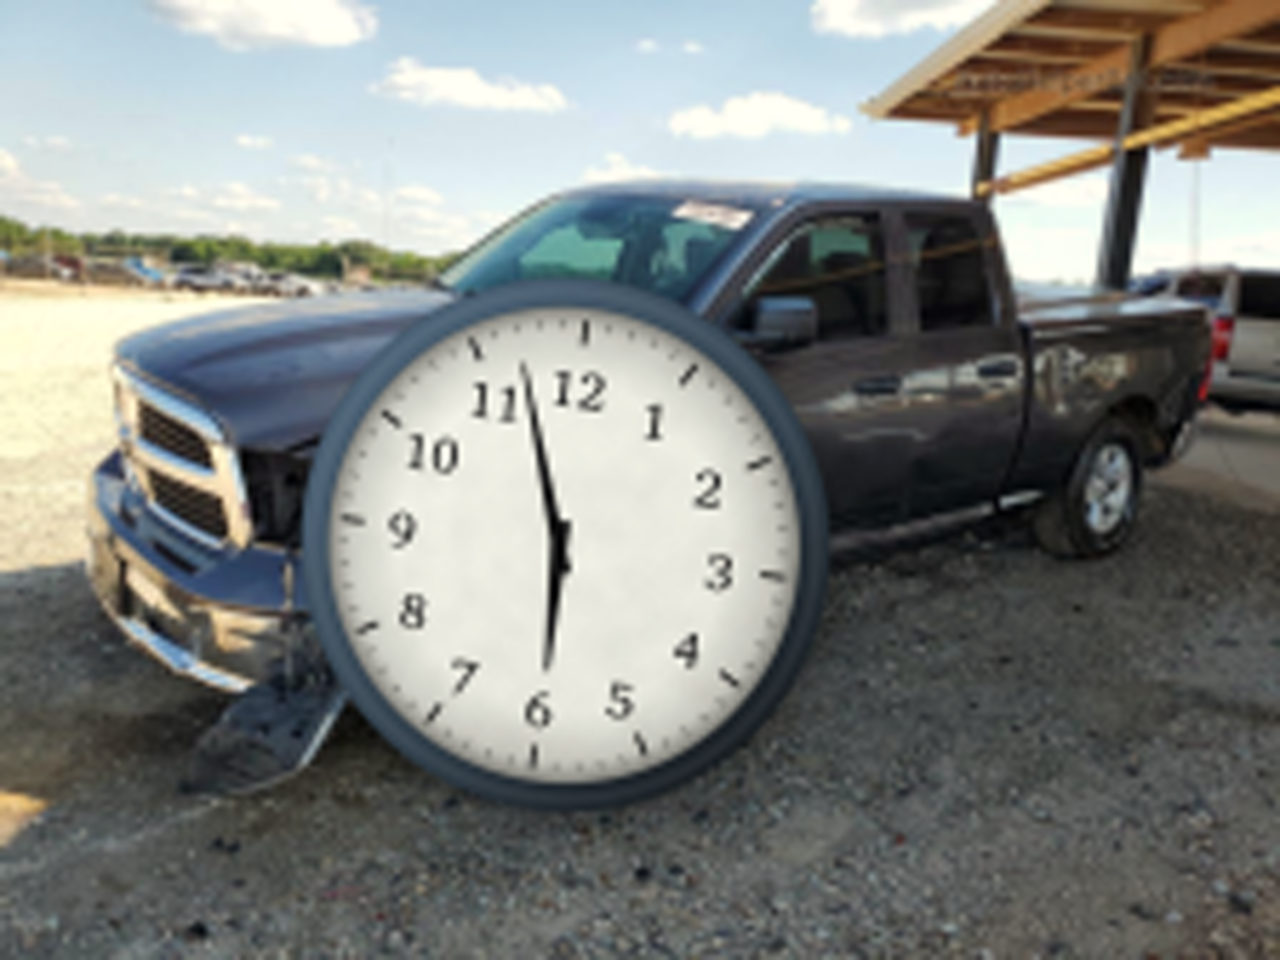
5:57
